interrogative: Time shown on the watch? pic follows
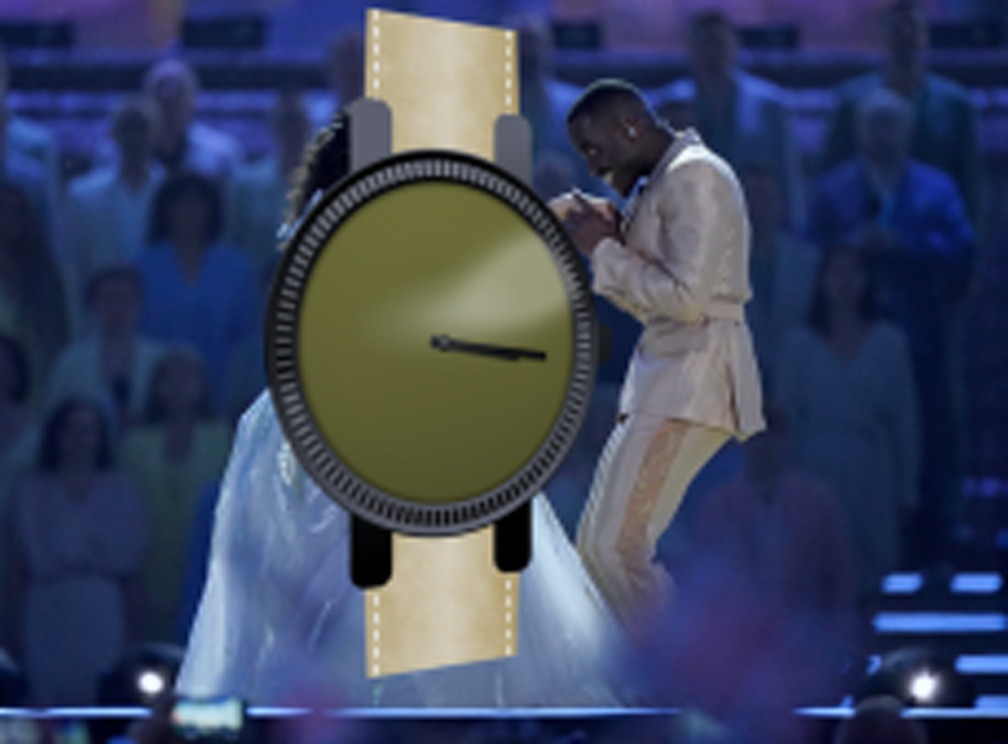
3:16
